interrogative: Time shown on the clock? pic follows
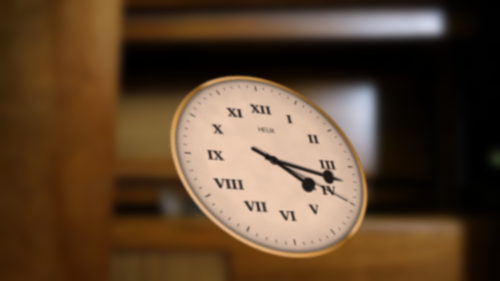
4:17:20
